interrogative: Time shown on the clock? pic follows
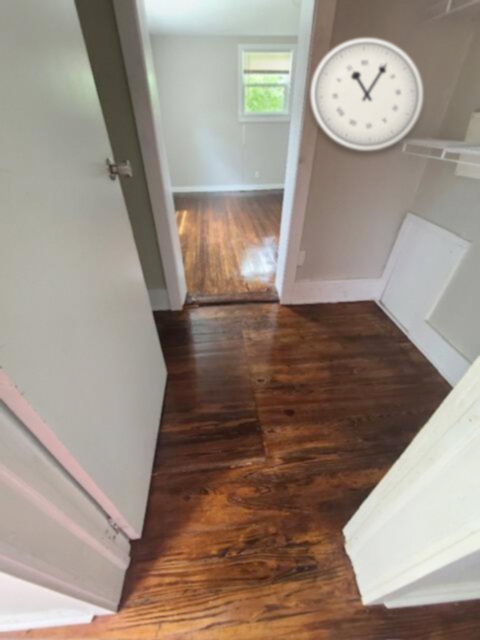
11:06
